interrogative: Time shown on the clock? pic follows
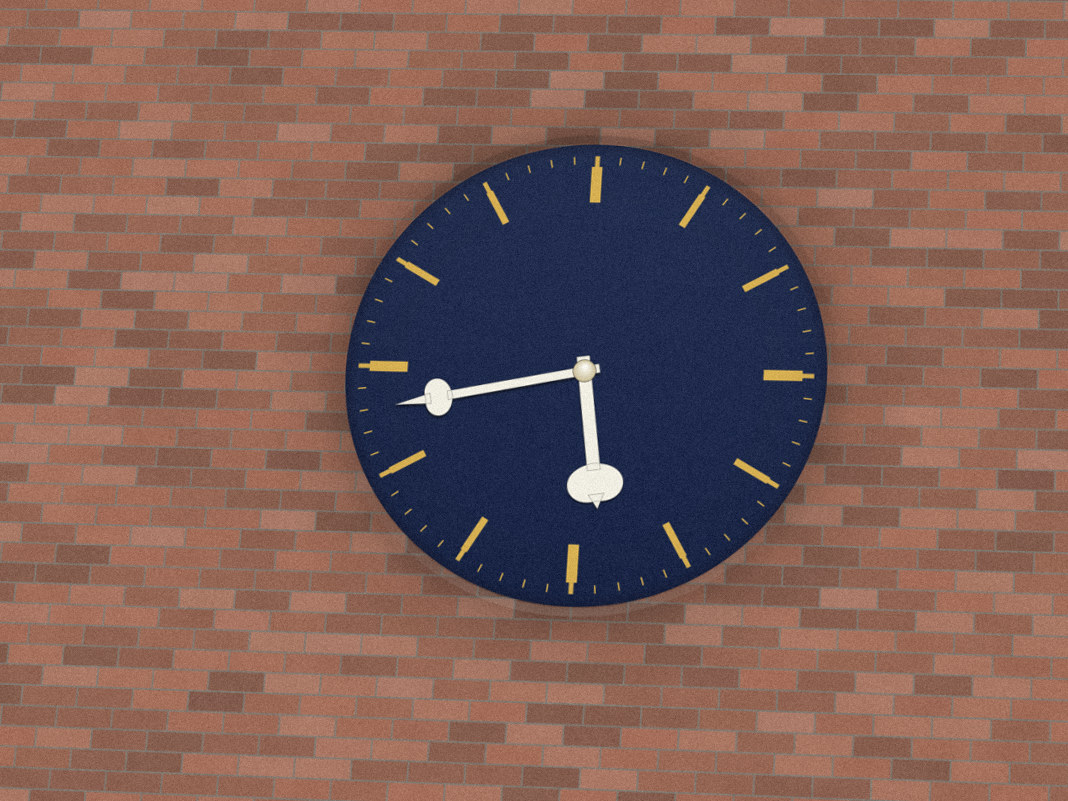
5:43
